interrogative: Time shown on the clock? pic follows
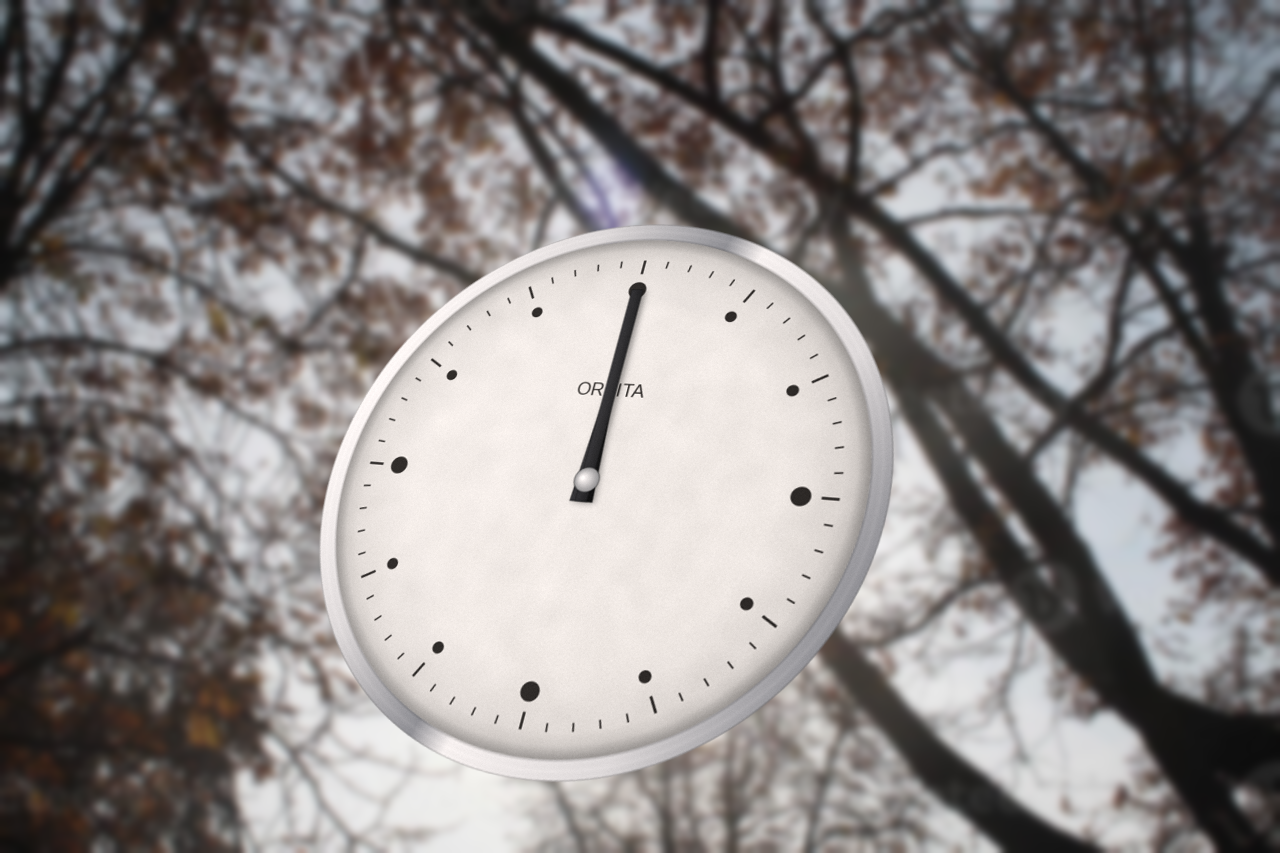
12:00
